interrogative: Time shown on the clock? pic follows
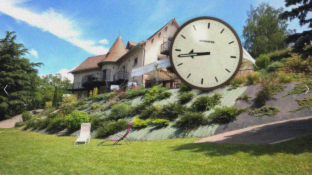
8:43
